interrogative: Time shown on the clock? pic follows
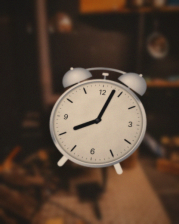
8:03
